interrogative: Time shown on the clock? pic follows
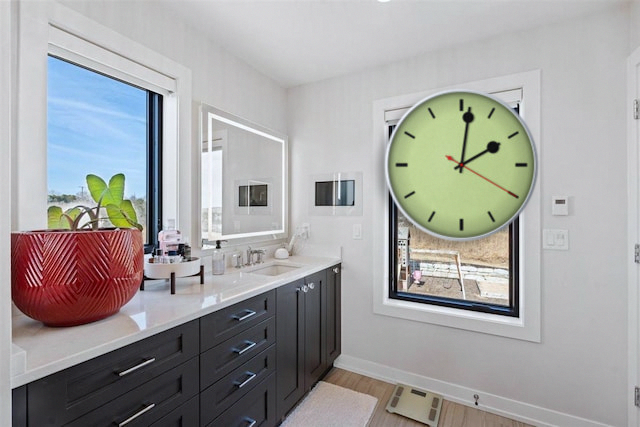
2:01:20
